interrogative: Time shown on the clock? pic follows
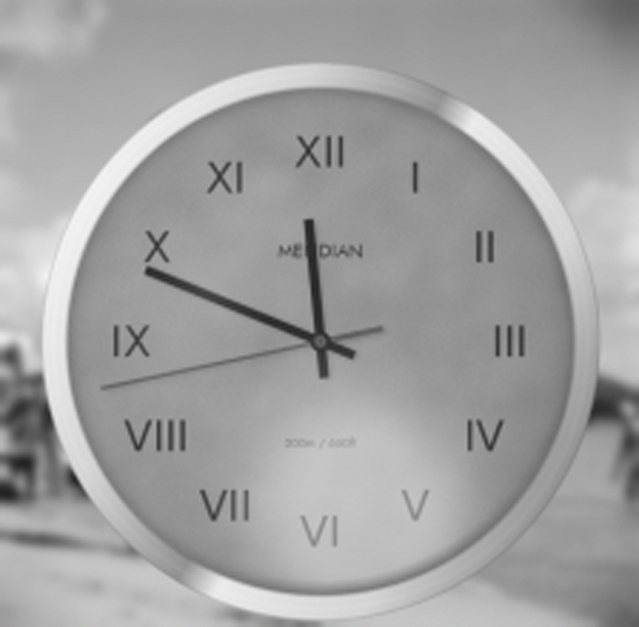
11:48:43
